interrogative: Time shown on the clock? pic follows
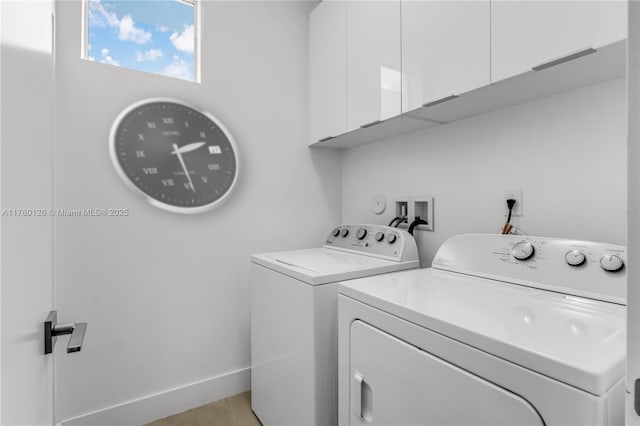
2:29
